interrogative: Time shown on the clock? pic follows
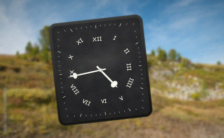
4:44
